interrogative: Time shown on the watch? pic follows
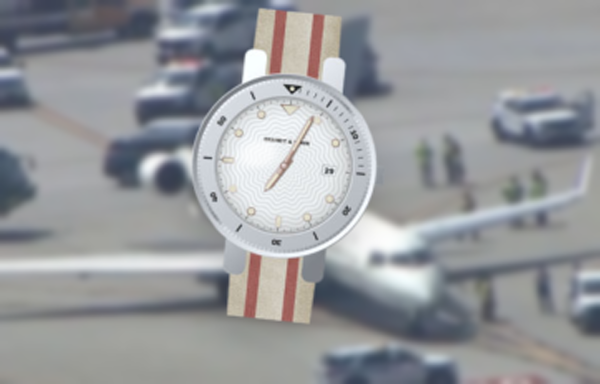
7:04
